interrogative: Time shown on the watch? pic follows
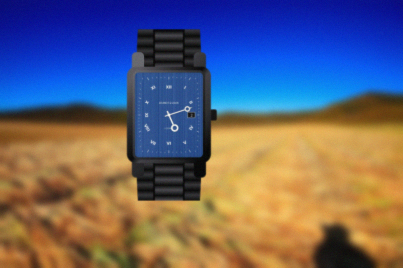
5:12
